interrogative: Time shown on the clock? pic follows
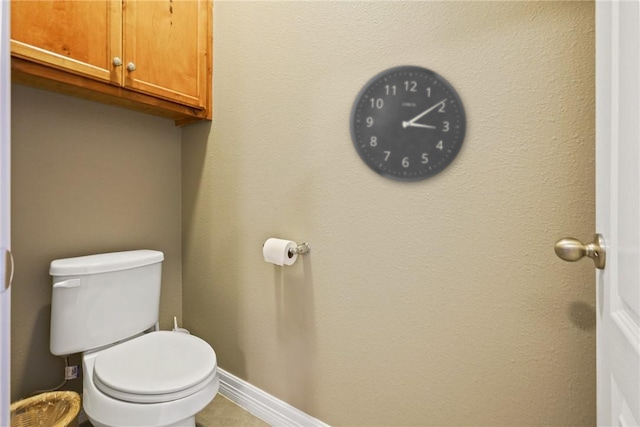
3:09
